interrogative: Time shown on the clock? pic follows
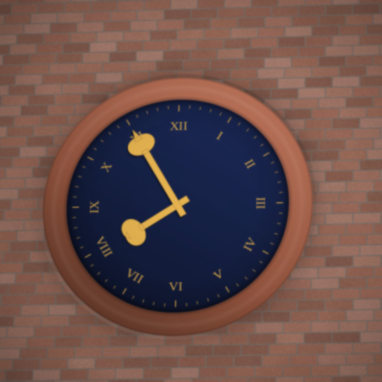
7:55
